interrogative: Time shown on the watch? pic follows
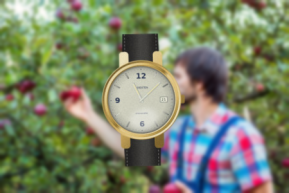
11:08
